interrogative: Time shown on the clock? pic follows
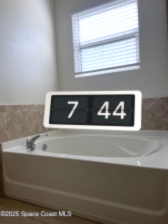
7:44
